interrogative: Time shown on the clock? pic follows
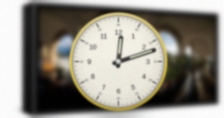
12:12
